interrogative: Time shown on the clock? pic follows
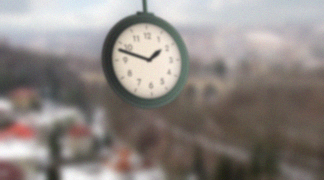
1:48
